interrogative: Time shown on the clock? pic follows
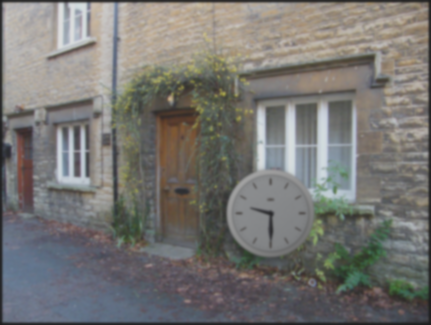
9:30
